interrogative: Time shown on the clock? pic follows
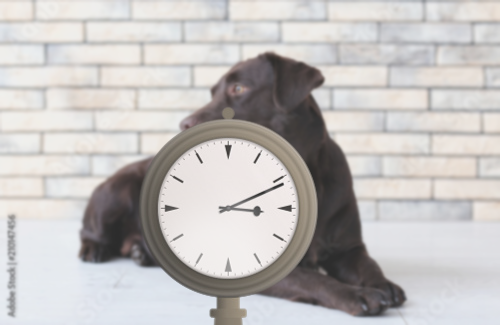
3:11
